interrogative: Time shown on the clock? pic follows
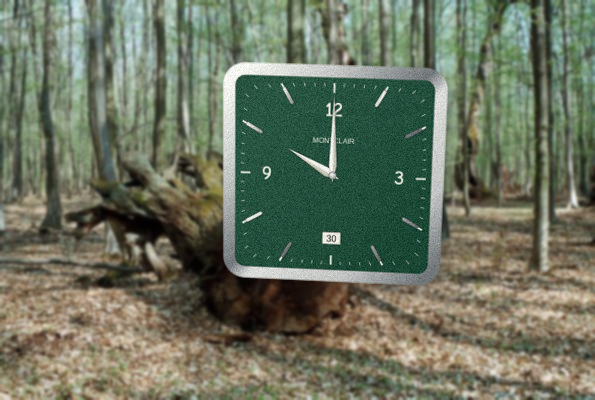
10:00
